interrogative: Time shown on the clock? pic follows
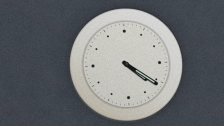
4:21
